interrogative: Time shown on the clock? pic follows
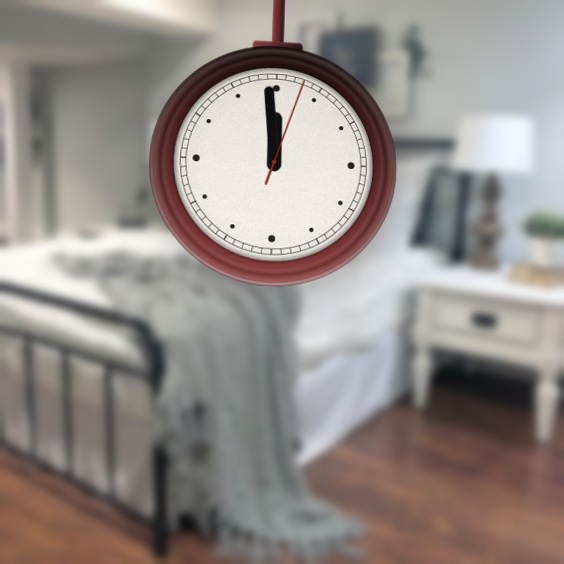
11:59:03
